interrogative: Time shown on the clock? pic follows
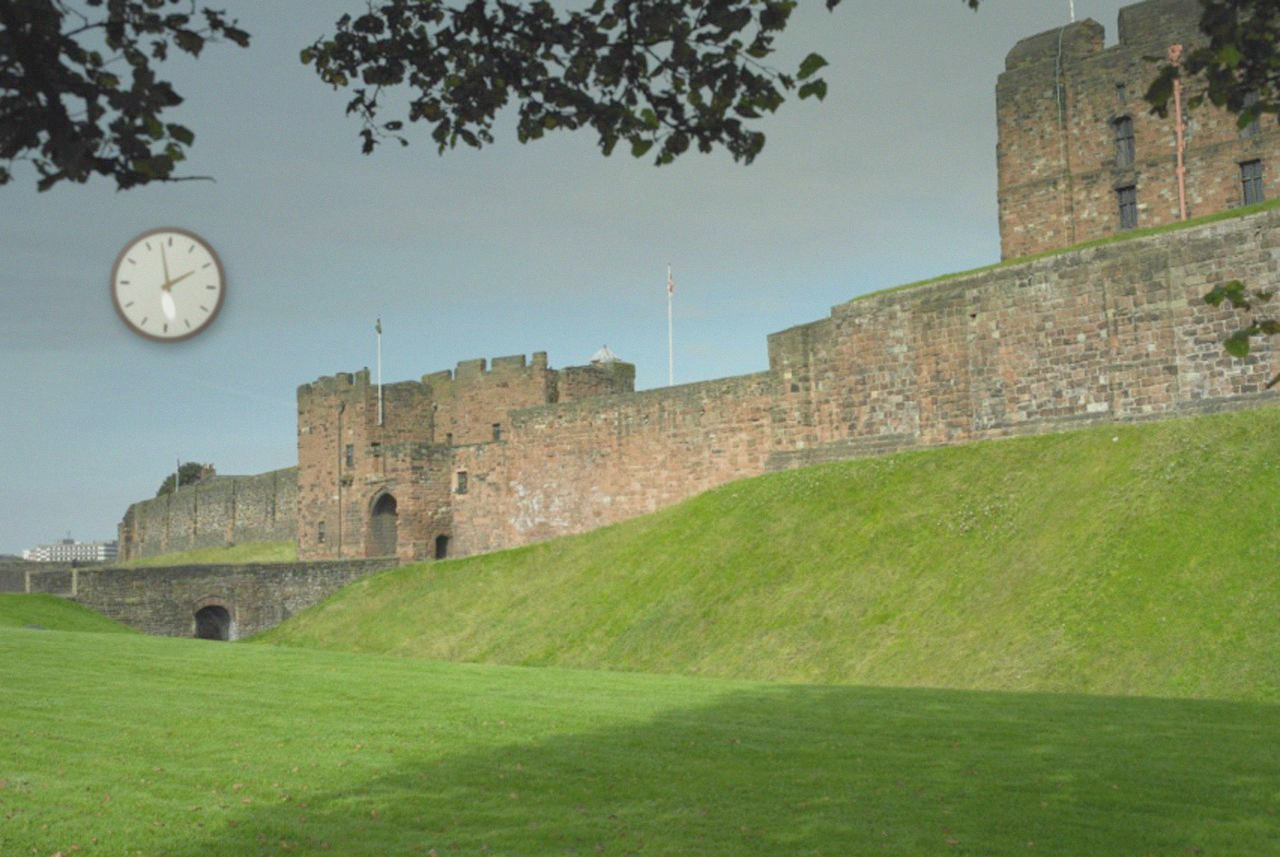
1:58
